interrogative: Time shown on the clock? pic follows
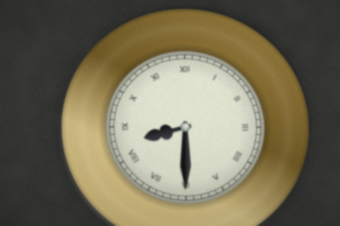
8:30
